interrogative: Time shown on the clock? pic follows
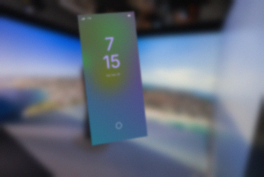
7:15
